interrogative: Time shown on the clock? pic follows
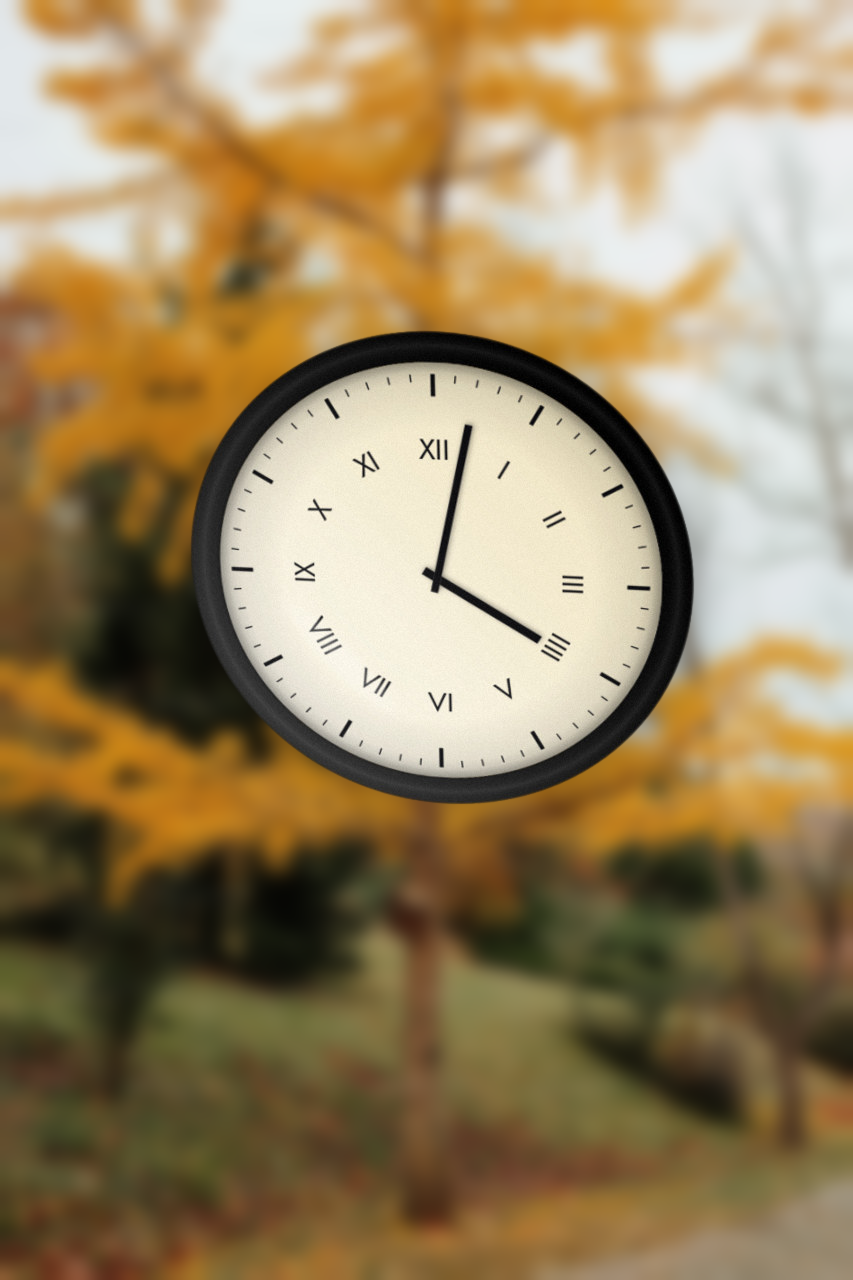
4:02
